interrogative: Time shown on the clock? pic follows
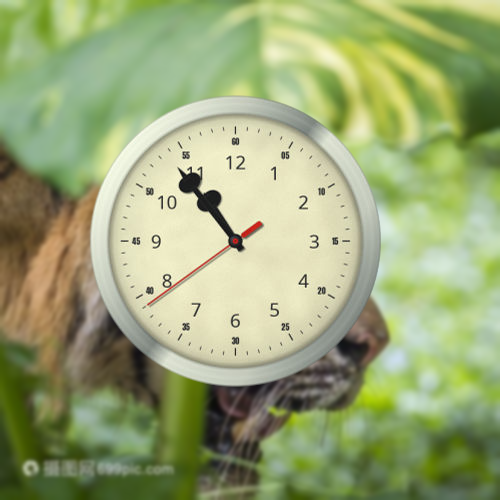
10:53:39
